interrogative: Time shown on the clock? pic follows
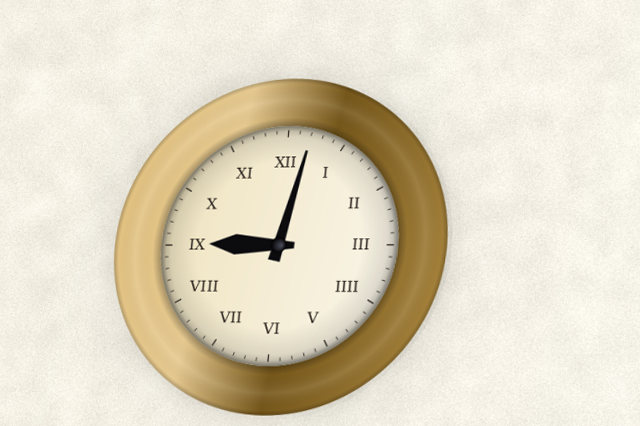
9:02
